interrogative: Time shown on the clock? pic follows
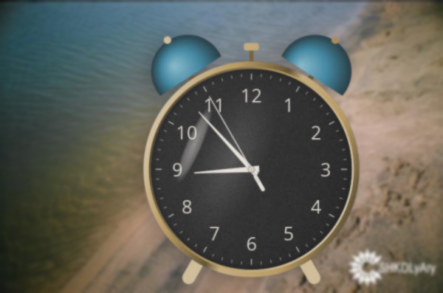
8:52:55
